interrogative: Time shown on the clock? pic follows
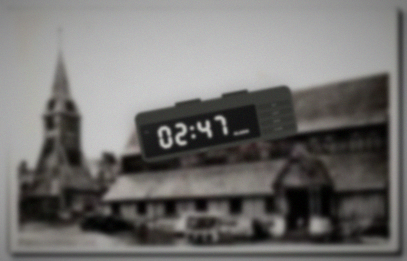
2:47
